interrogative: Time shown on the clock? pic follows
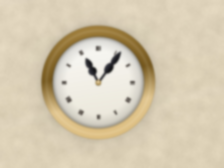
11:06
